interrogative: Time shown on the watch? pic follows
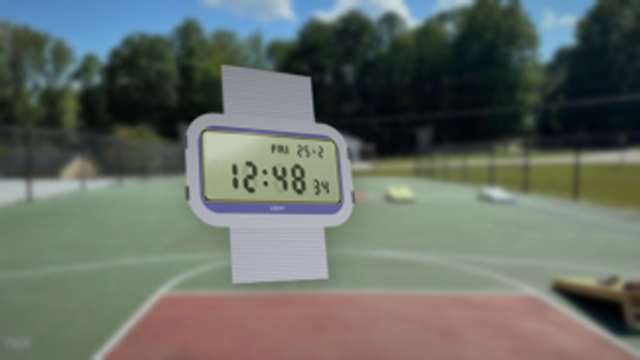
12:48:34
